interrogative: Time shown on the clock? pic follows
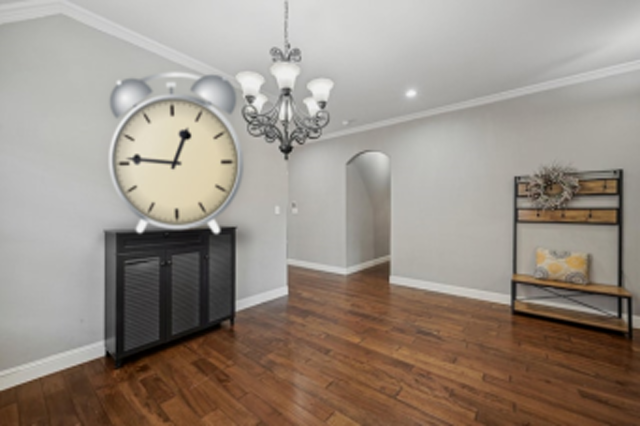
12:46
